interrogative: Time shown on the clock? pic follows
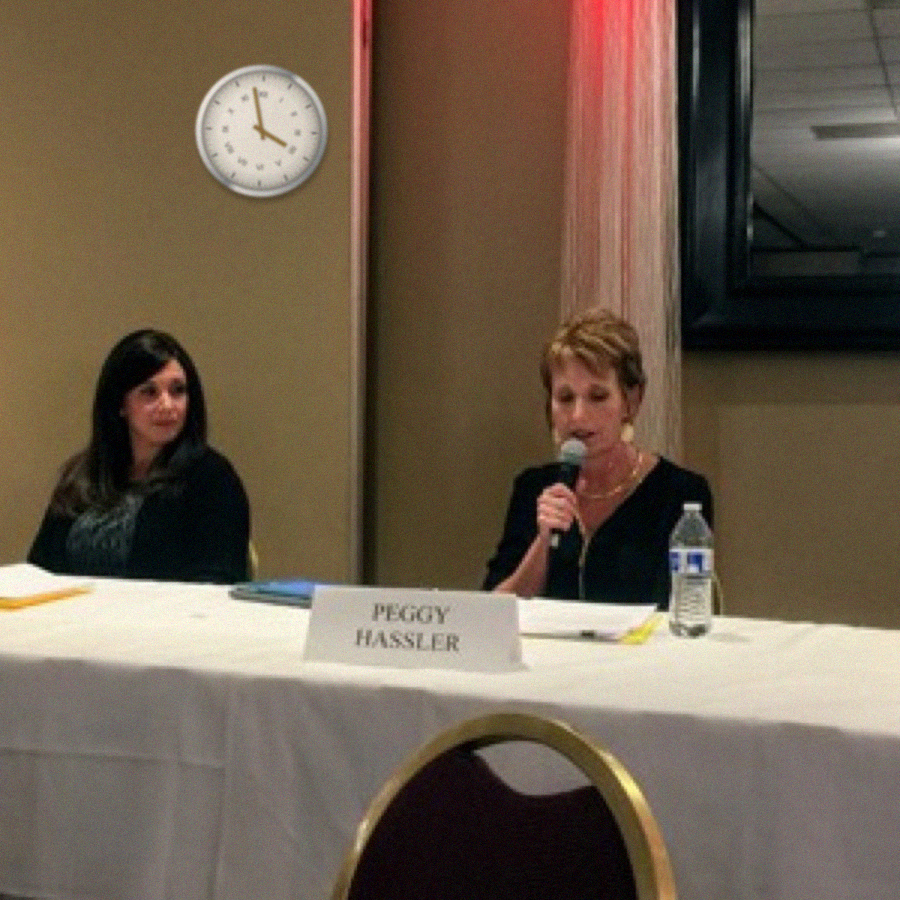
3:58
